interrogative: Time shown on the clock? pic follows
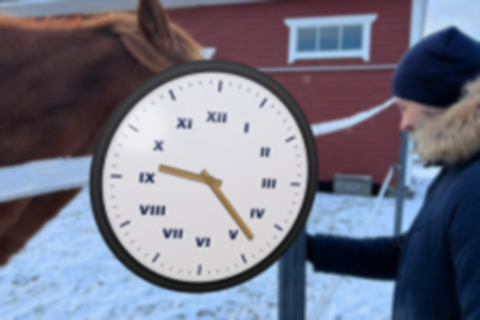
9:23
